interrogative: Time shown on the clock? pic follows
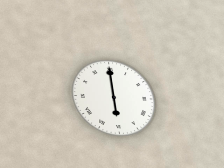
6:00
